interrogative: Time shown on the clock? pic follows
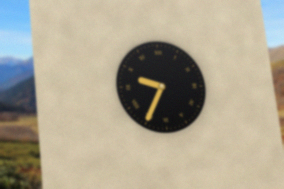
9:35
